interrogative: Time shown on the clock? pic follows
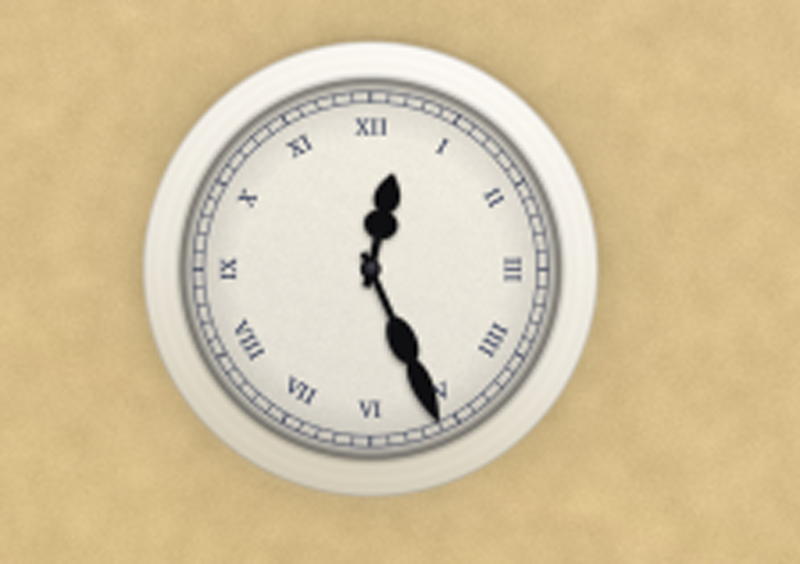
12:26
